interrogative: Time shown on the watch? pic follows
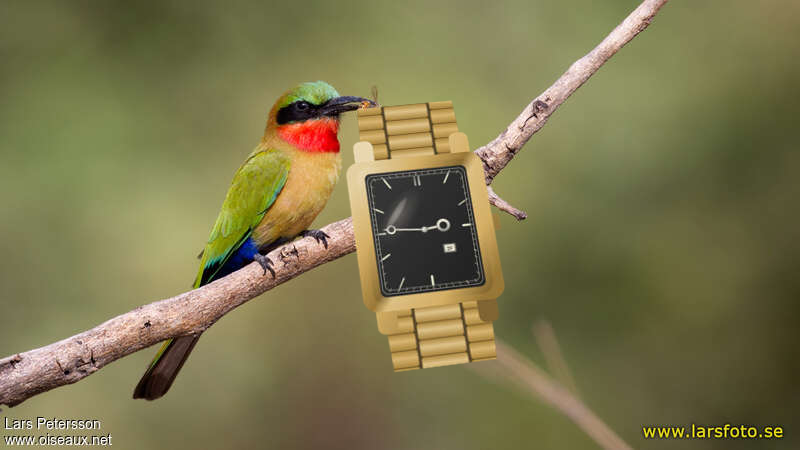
2:46
